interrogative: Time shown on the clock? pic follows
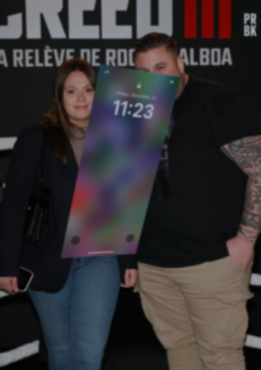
11:23
